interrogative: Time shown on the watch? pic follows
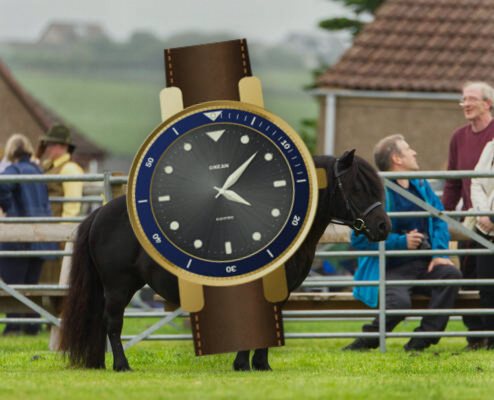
4:08
